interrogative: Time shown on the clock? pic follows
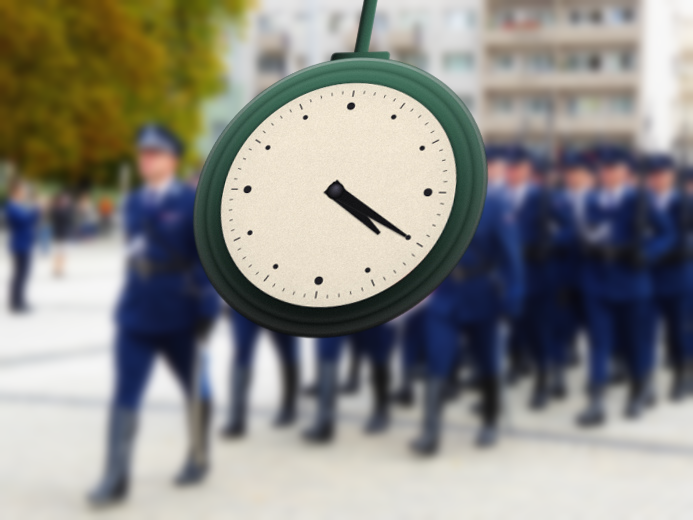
4:20
